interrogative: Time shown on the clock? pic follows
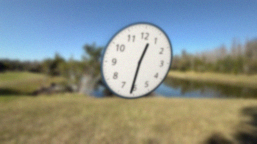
12:31
